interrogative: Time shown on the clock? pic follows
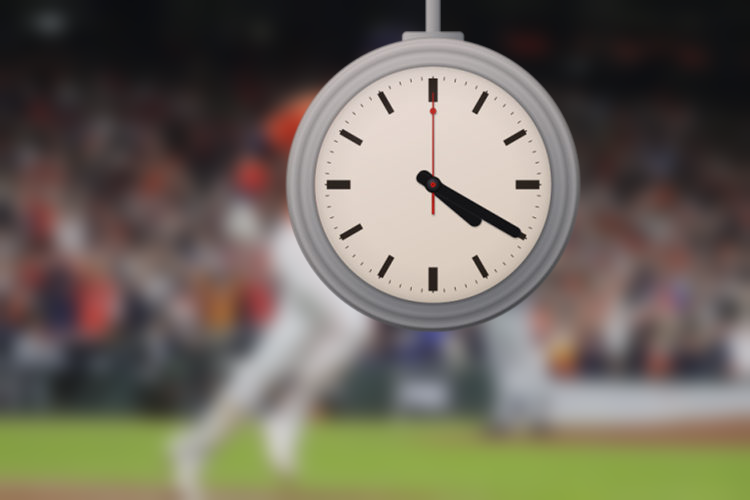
4:20:00
